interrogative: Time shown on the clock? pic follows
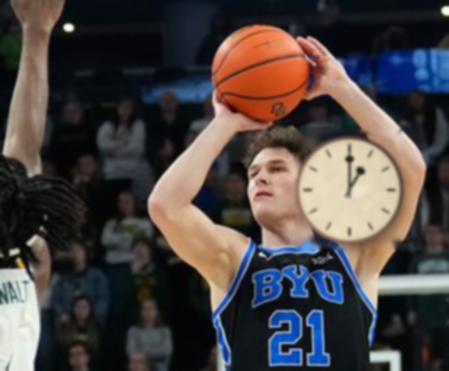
1:00
